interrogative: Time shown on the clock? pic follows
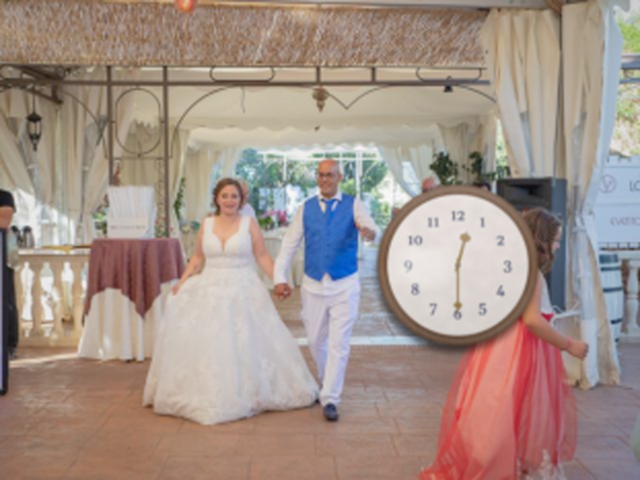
12:30
